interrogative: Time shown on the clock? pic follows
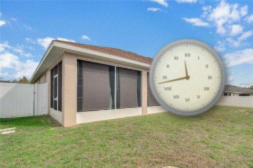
11:43
